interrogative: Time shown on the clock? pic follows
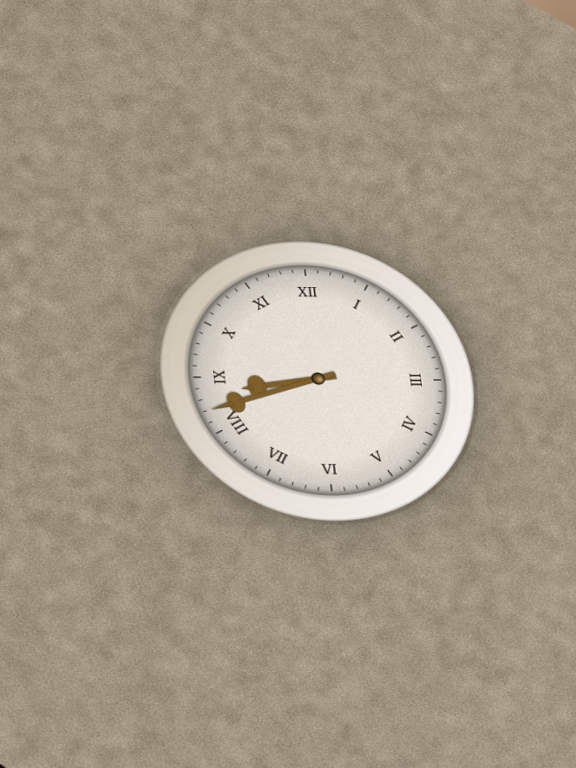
8:42
